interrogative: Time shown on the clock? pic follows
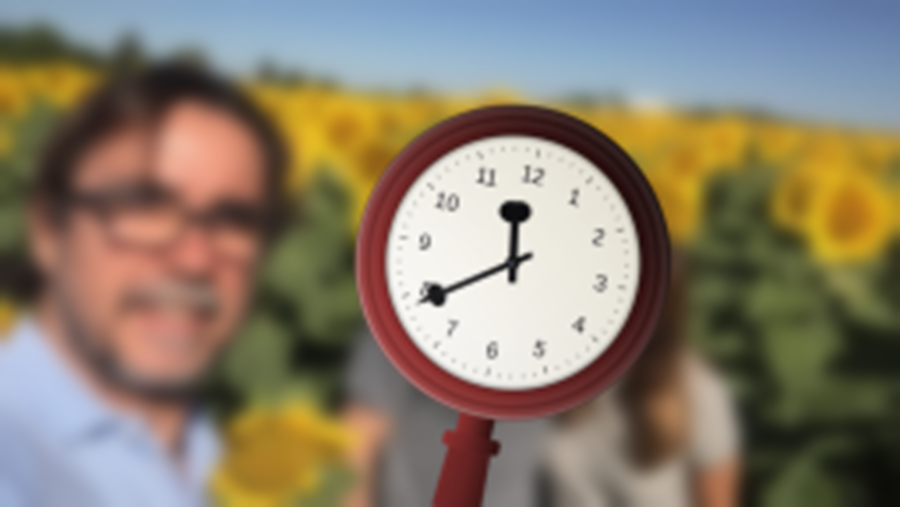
11:39
